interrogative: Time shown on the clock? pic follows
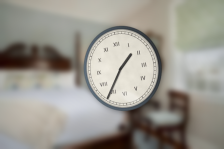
1:36
